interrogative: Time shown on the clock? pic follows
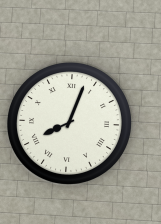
8:03
